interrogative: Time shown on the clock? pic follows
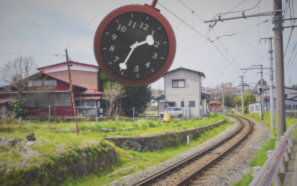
1:31
